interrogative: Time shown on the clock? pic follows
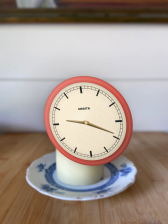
9:19
